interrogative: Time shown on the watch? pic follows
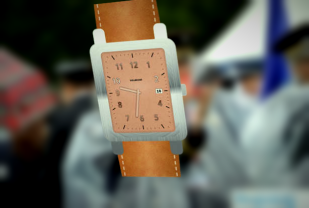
9:32
